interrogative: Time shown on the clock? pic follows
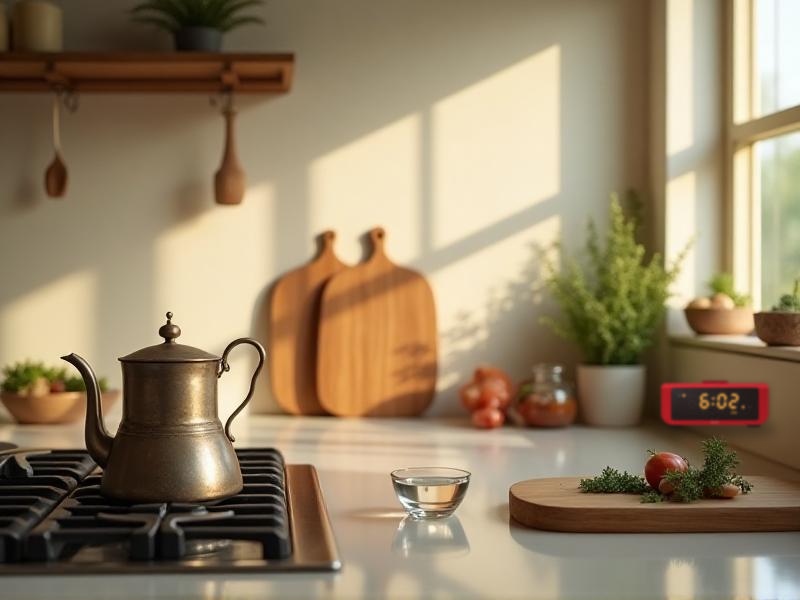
6:02
